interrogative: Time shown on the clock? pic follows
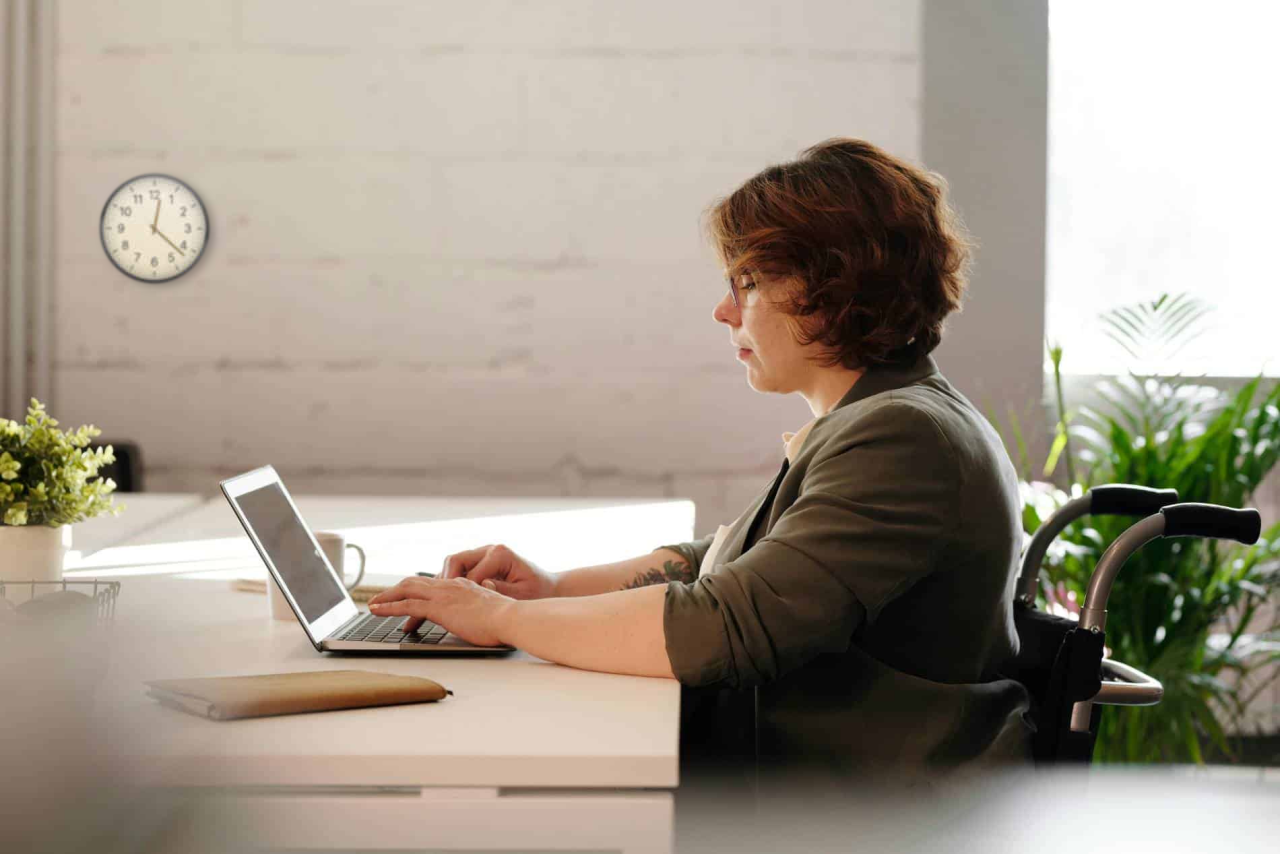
12:22
